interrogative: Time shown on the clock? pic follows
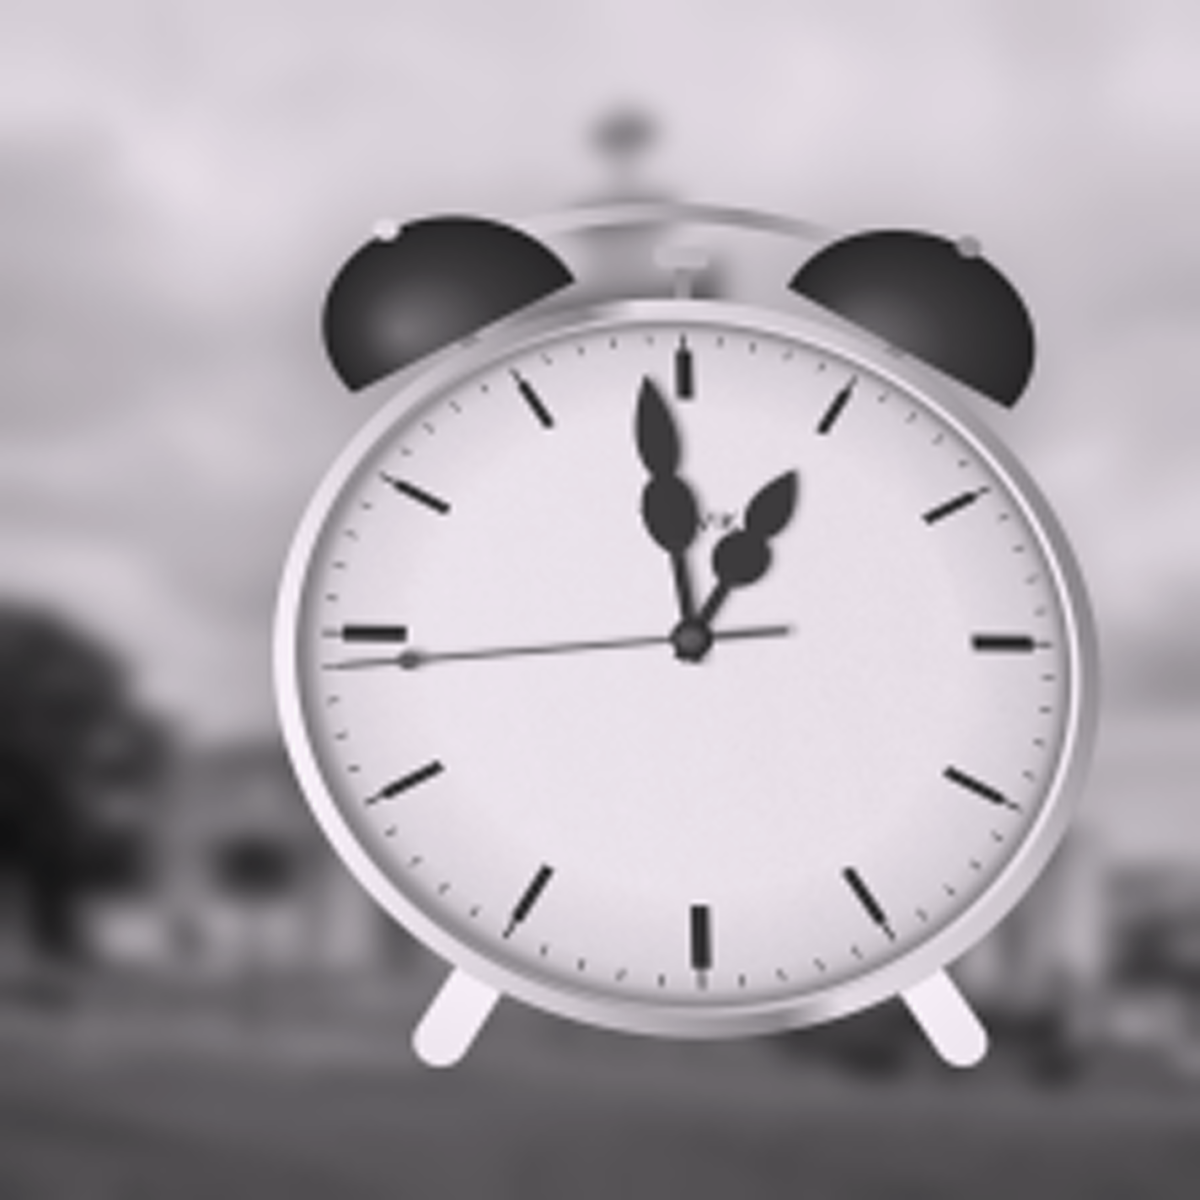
12:58:44
